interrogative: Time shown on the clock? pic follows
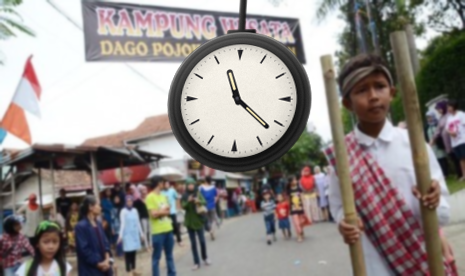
11:22
